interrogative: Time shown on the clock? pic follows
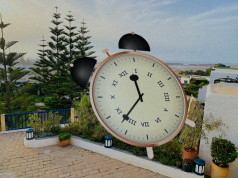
12:42
